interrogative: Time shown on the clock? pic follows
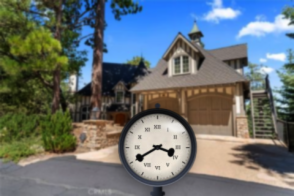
3:40
